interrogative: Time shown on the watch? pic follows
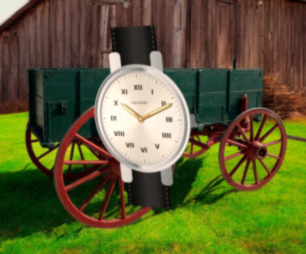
10:11
